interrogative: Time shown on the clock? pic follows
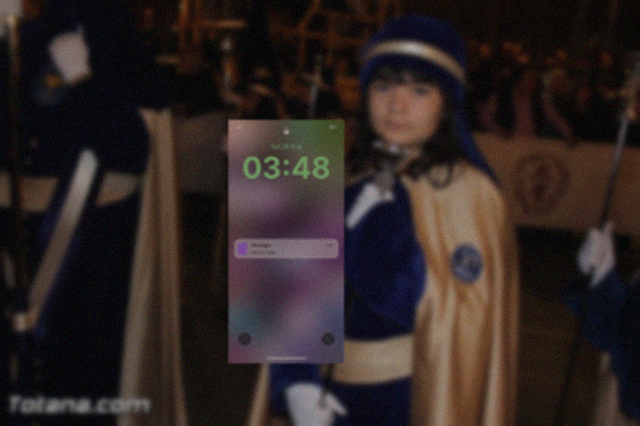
3:48
